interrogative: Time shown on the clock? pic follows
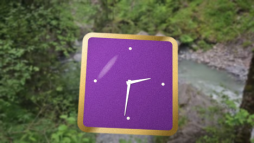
2:31
